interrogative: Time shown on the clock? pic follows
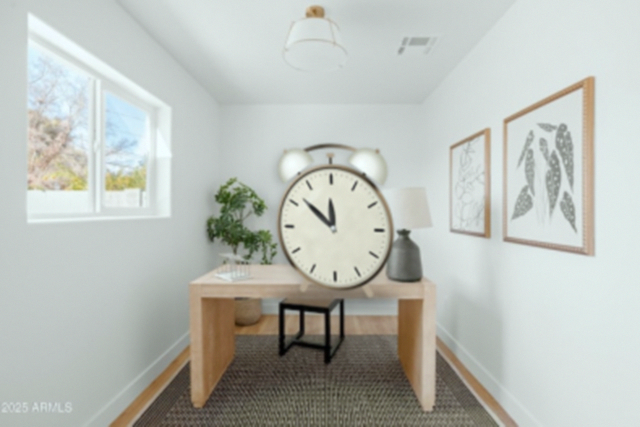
11:52
